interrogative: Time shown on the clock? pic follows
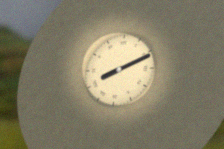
8:11
